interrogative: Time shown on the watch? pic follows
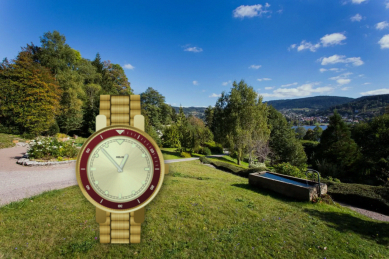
12:53
